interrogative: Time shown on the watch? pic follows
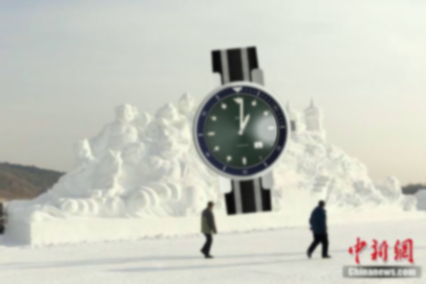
1:01
